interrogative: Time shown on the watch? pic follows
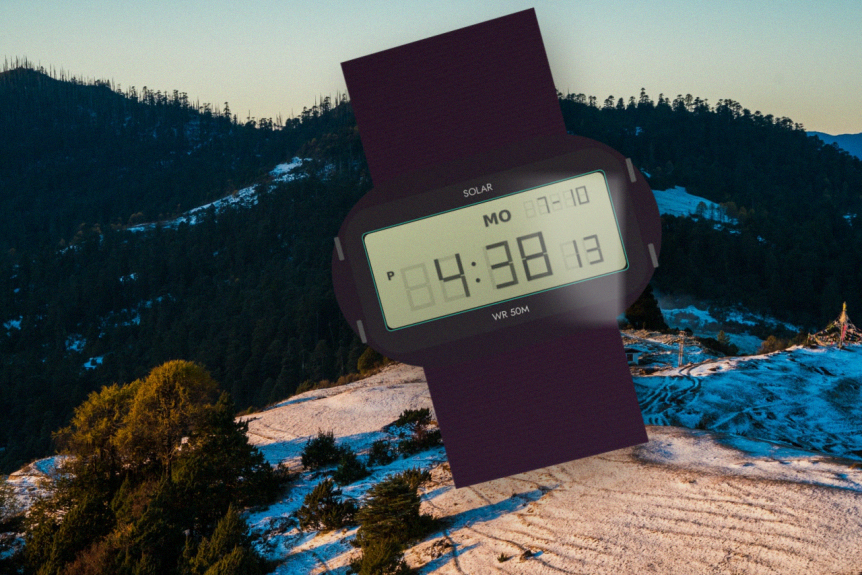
4:38:13
